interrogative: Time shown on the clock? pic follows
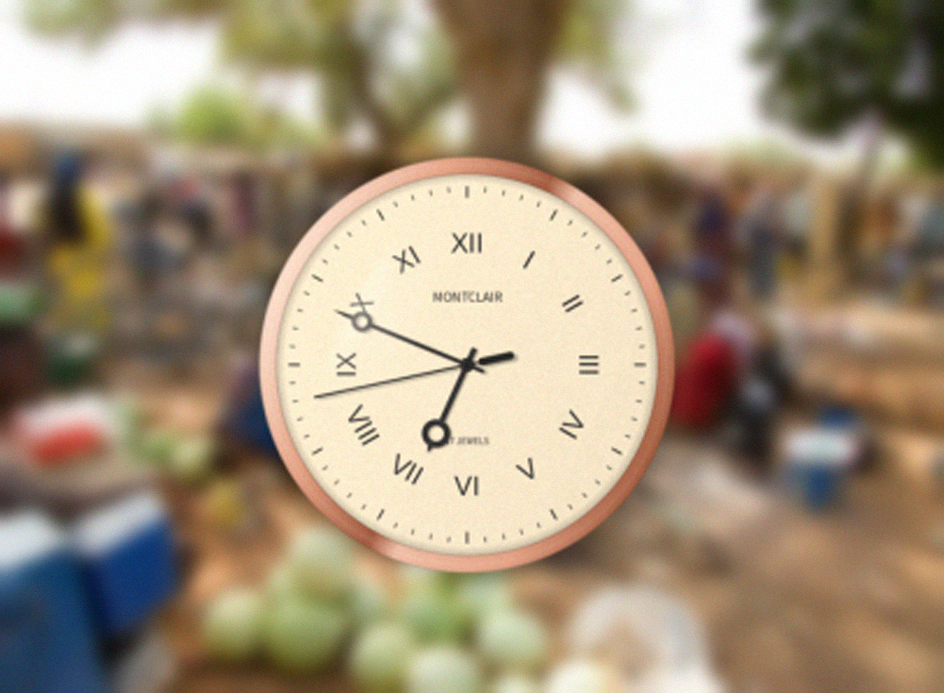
6:48:43
